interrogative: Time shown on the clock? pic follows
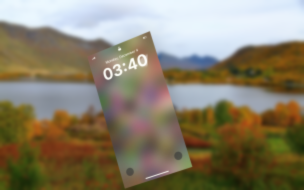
3:40
